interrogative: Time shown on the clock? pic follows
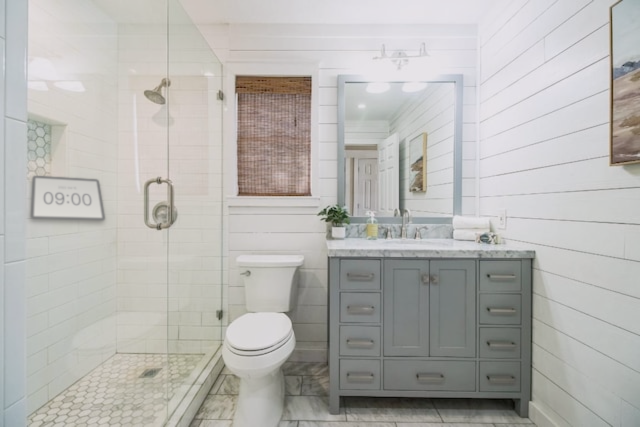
9:00
